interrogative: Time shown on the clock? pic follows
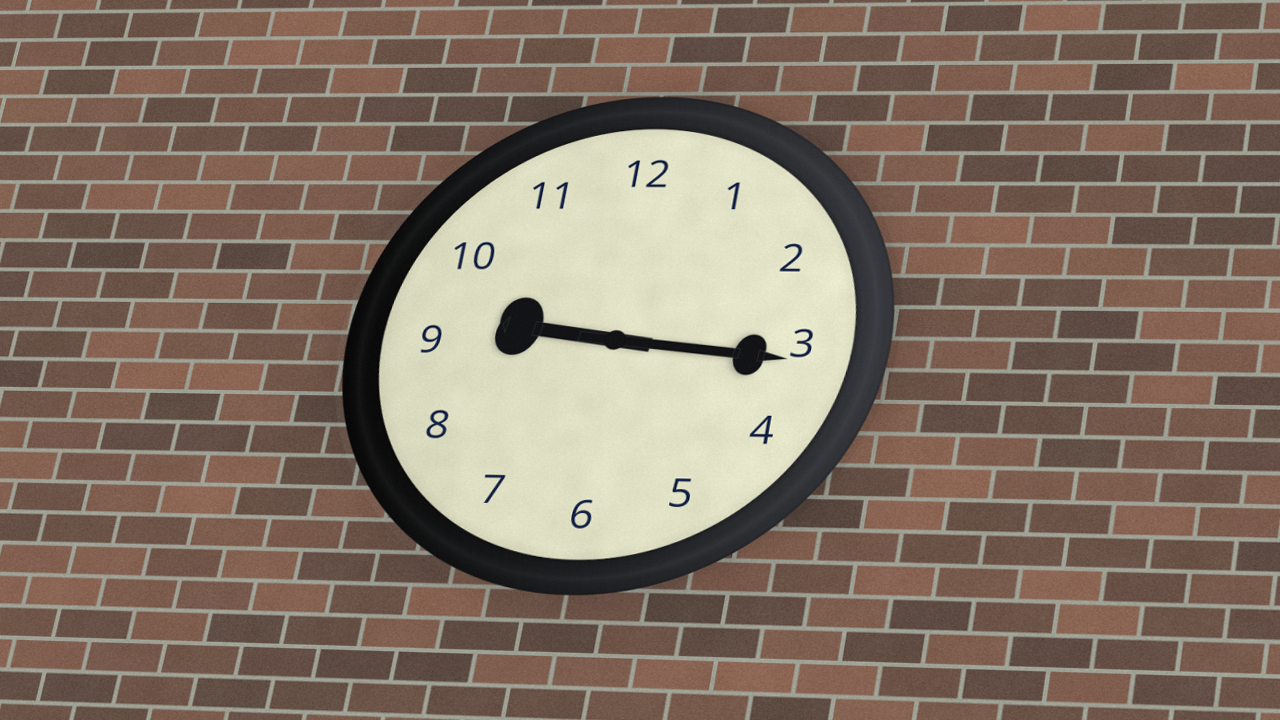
9:16
